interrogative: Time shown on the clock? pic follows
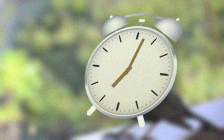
7:02
